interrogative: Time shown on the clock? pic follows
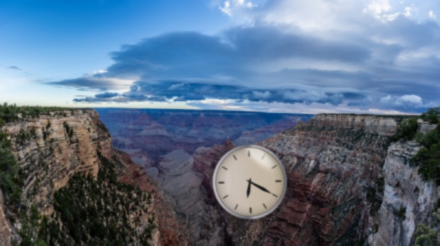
6:20
